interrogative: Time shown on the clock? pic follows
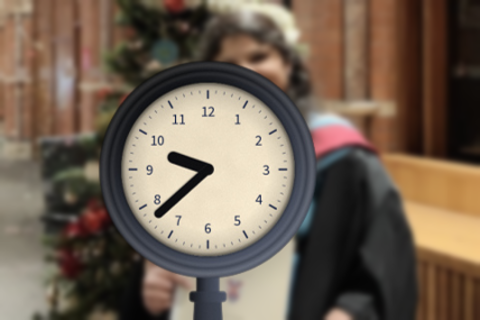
9:38
